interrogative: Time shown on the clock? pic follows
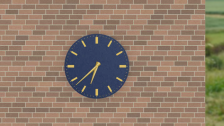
6:38
